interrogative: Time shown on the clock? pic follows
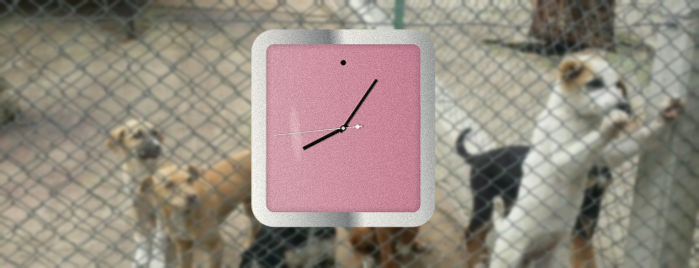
8:05:44
